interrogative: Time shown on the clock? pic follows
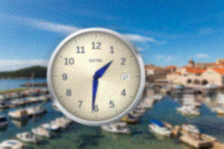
1:31
